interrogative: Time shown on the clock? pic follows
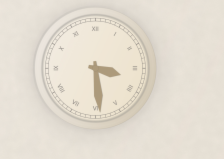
3:29
